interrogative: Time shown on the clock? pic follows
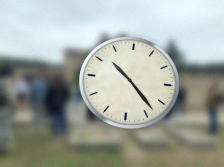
10:23
